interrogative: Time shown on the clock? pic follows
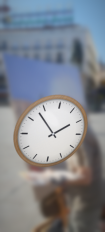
1:53
